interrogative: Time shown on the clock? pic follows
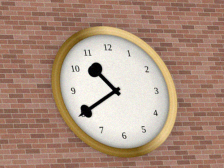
10:40
